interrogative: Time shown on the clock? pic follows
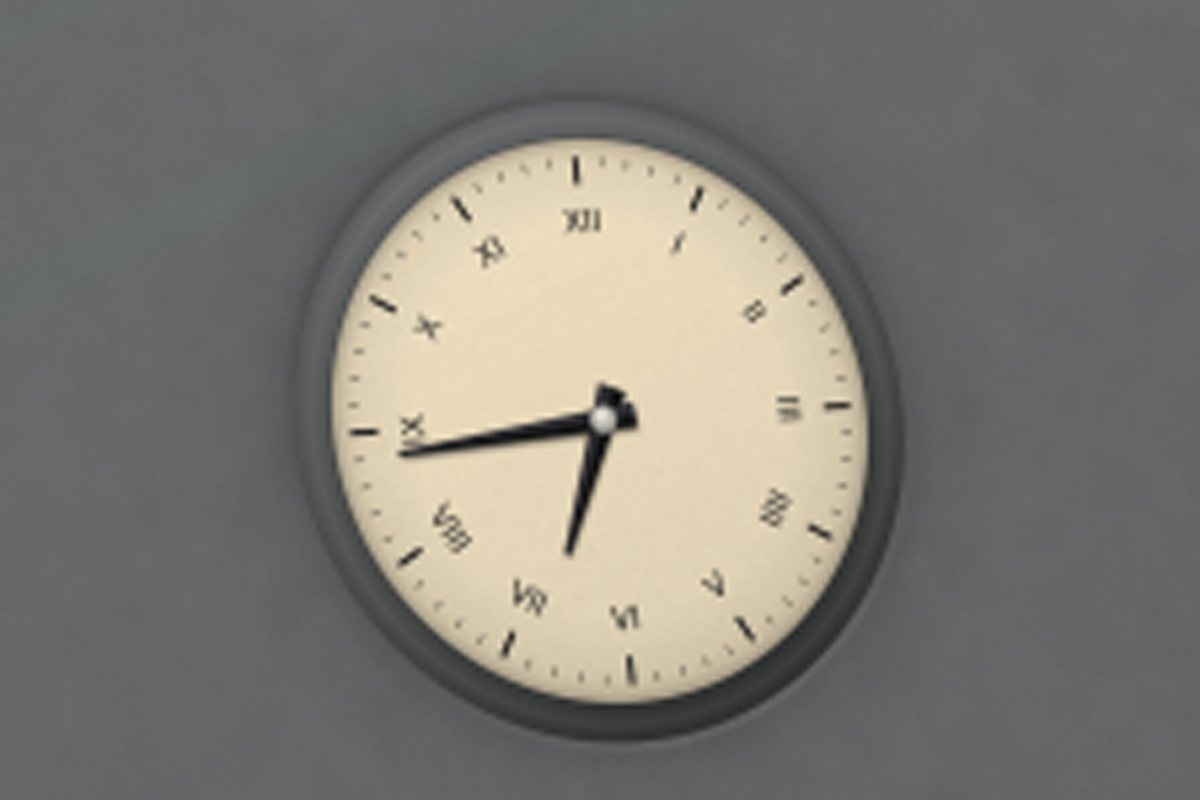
6:44
